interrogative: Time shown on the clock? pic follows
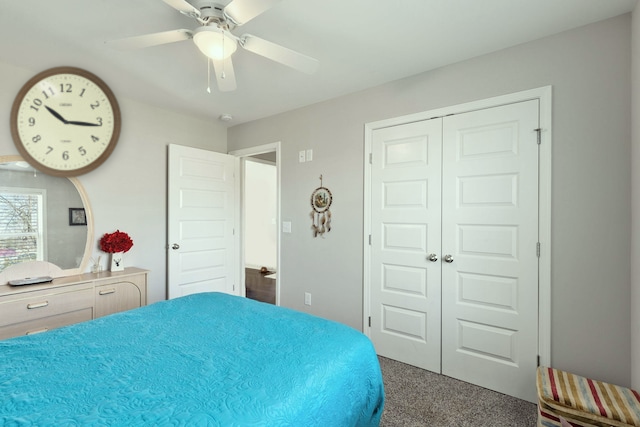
10:16
